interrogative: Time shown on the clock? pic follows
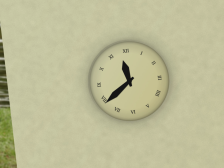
11:39
